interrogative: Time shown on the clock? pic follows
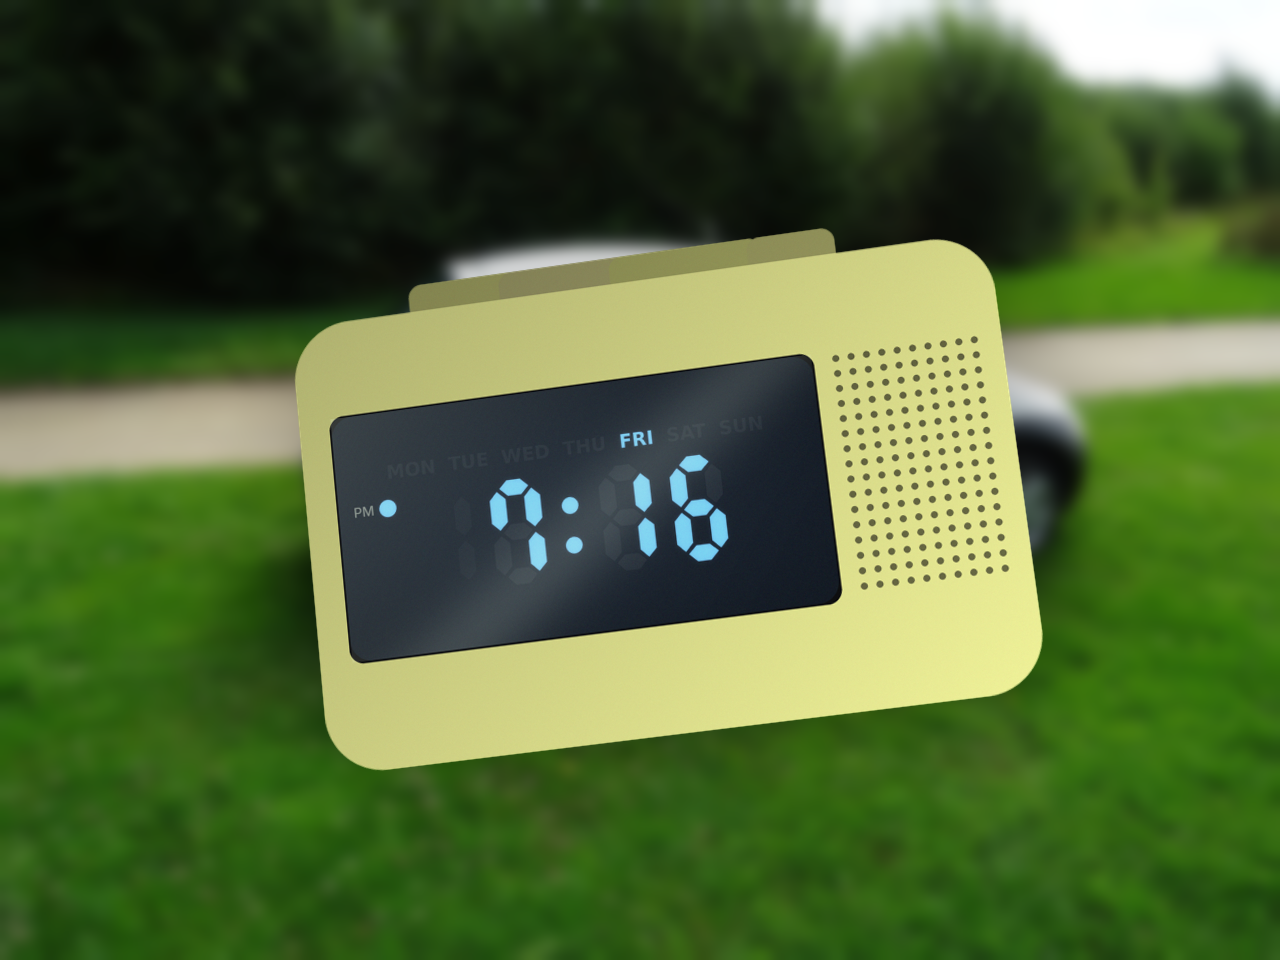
7:16
